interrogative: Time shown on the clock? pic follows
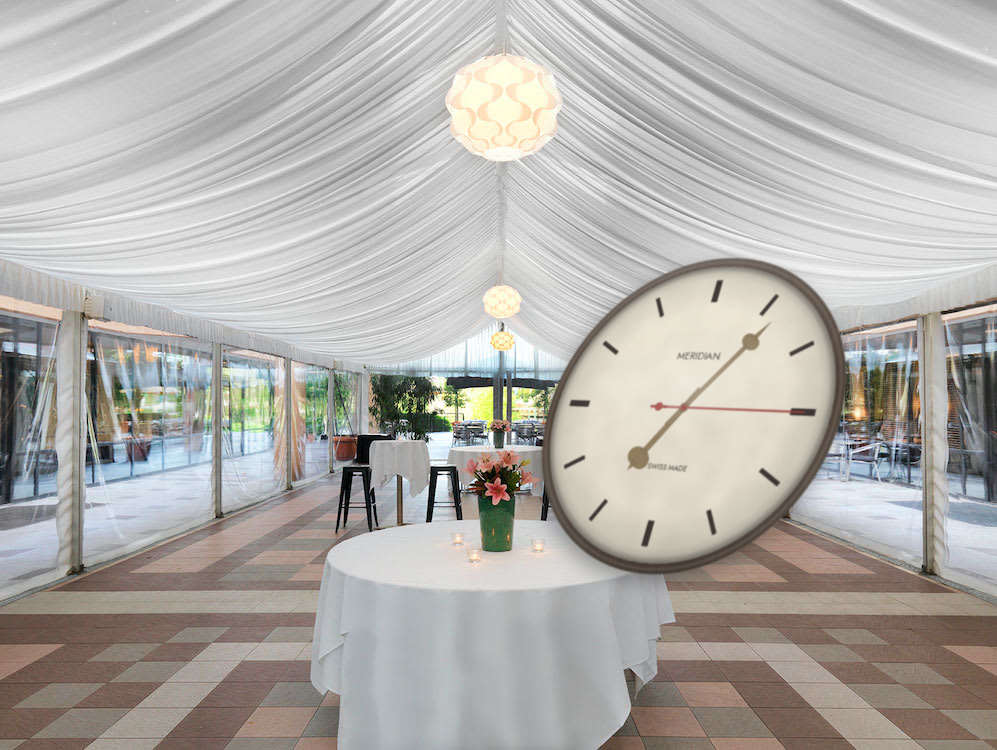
7:06:15
